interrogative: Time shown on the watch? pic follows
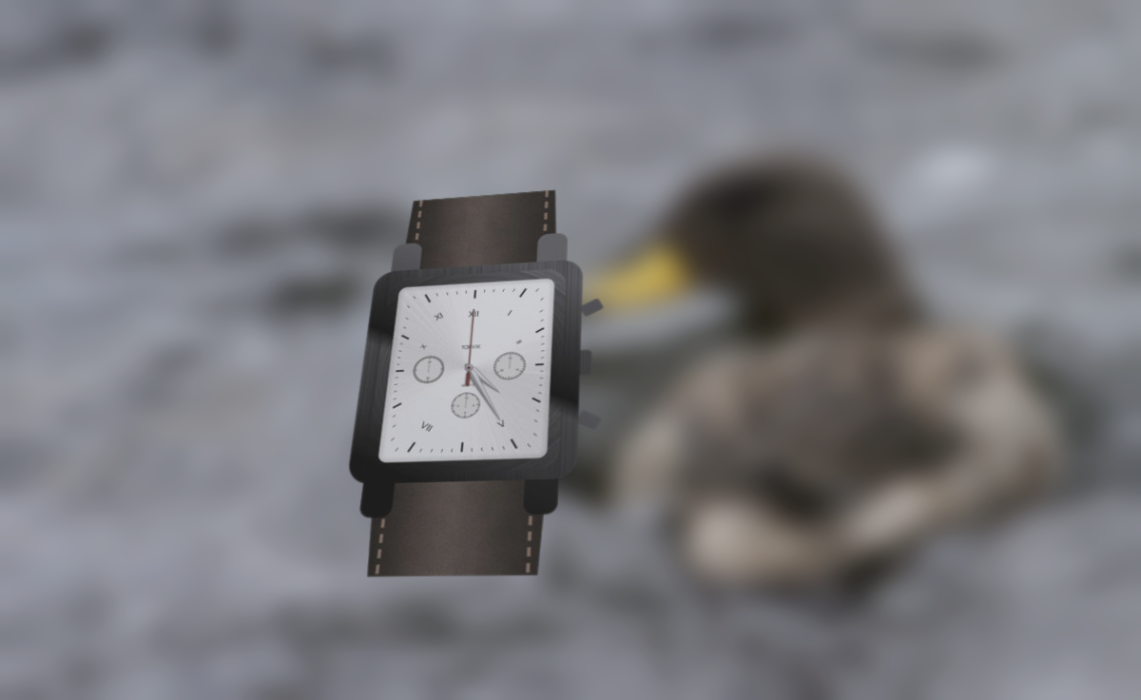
4:25
